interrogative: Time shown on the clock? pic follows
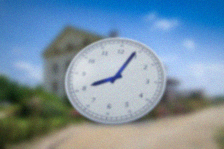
8:04
